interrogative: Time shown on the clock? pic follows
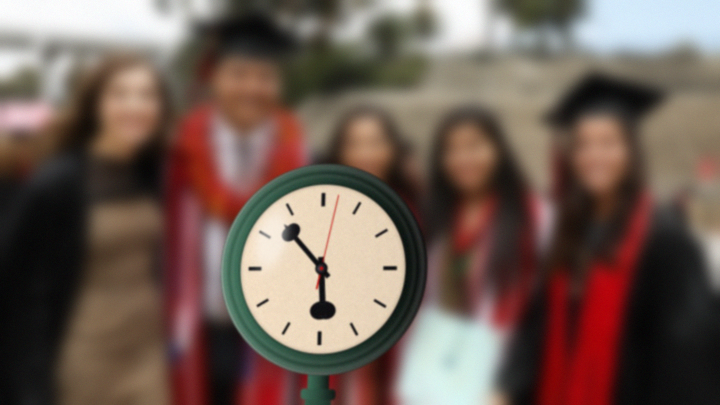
5:53:02
